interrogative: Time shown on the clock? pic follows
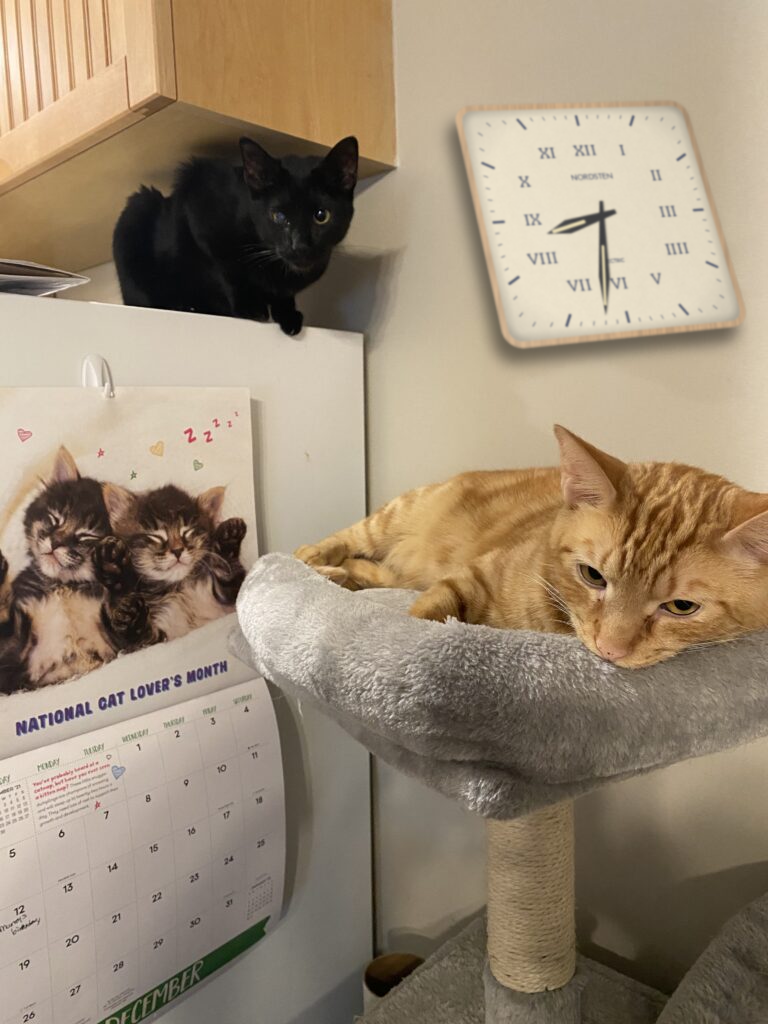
8:32
